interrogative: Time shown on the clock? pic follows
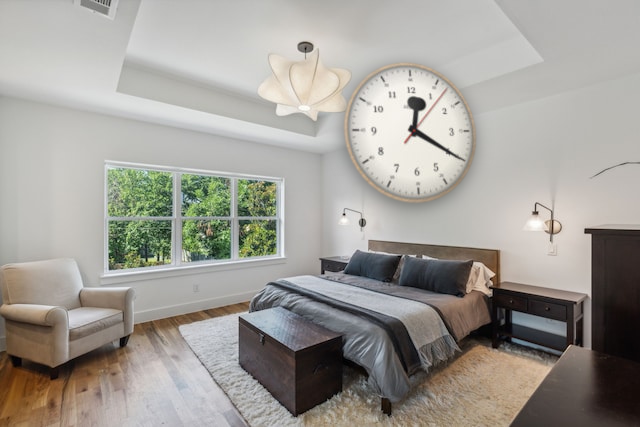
12:20:07
